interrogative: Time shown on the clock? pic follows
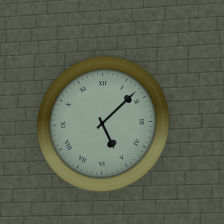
5:08
